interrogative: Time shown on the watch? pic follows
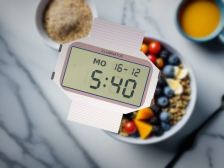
5:40
